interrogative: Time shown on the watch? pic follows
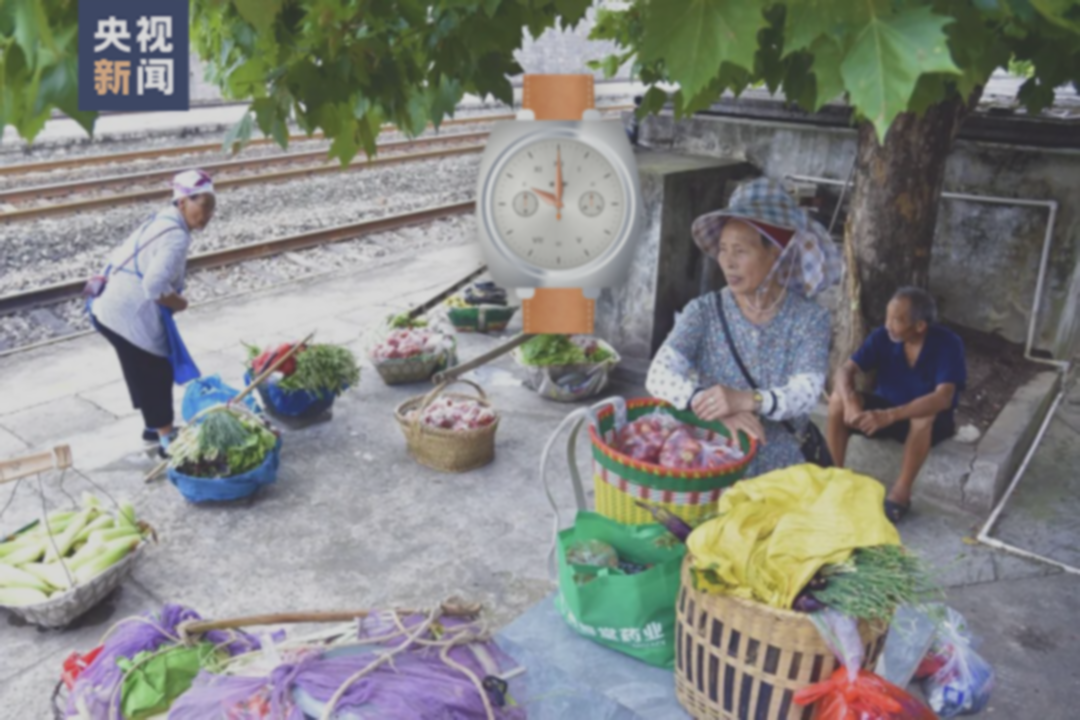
10:00
